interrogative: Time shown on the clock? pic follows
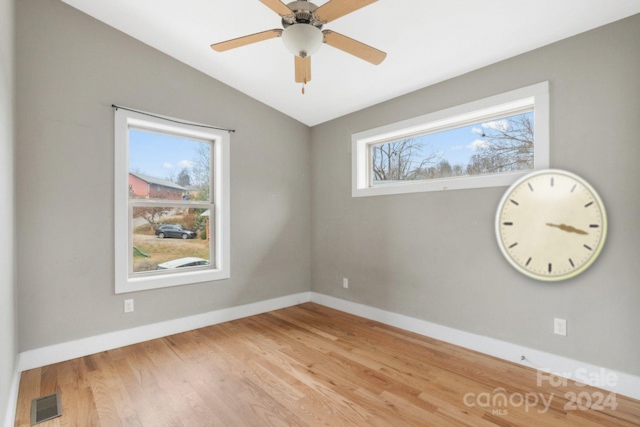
3:17
